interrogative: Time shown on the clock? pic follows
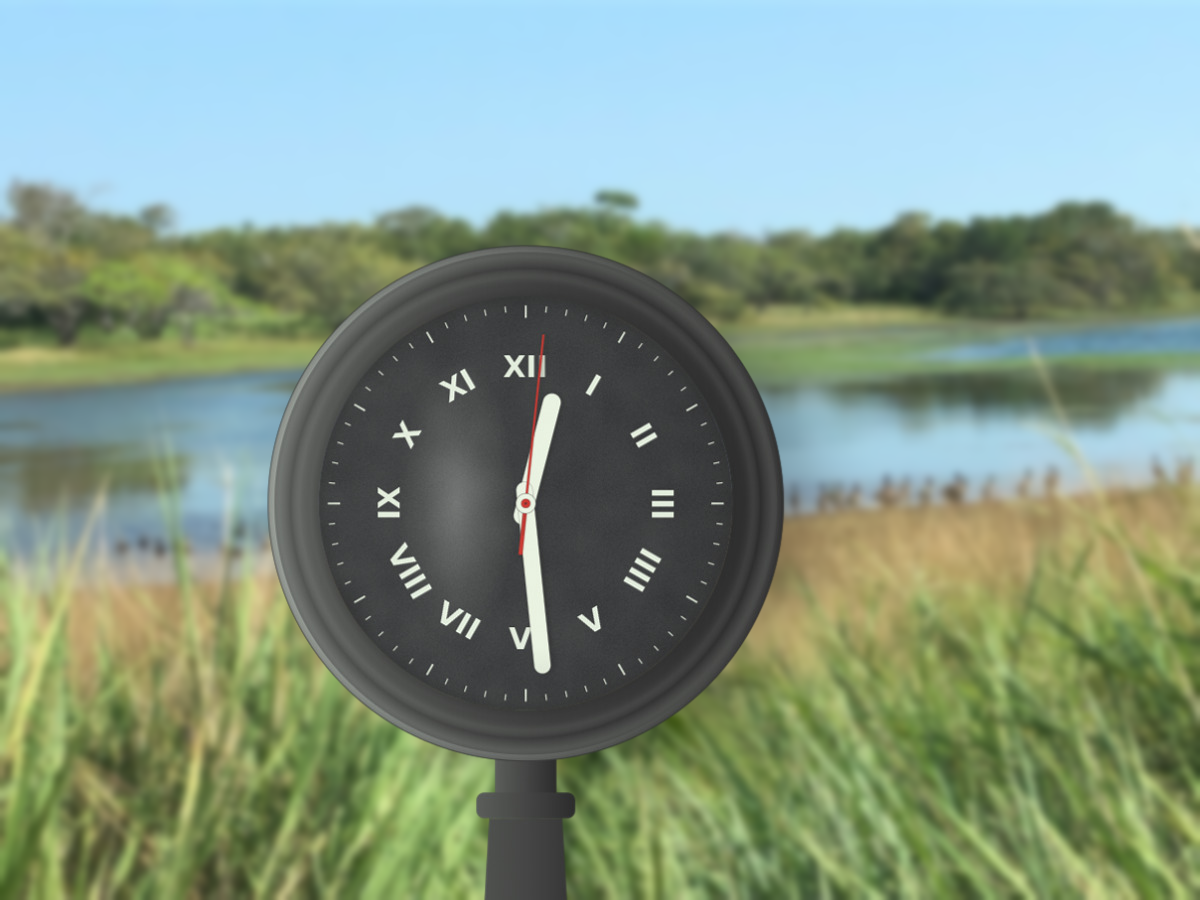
12:29:01
